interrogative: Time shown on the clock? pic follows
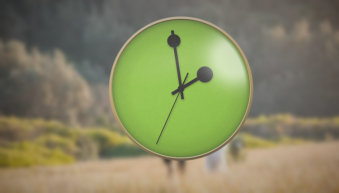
1:58:34
